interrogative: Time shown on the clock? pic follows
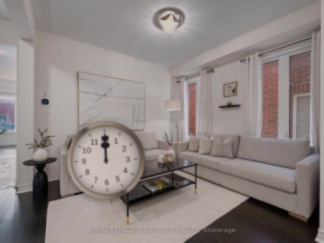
12:00
